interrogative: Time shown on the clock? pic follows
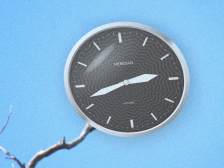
2:42
